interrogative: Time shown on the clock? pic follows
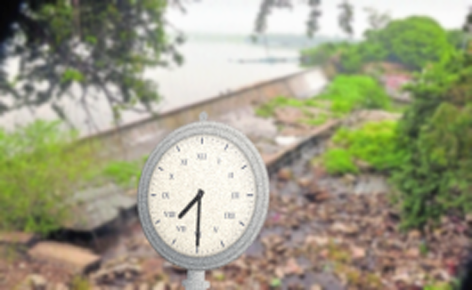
7:30
